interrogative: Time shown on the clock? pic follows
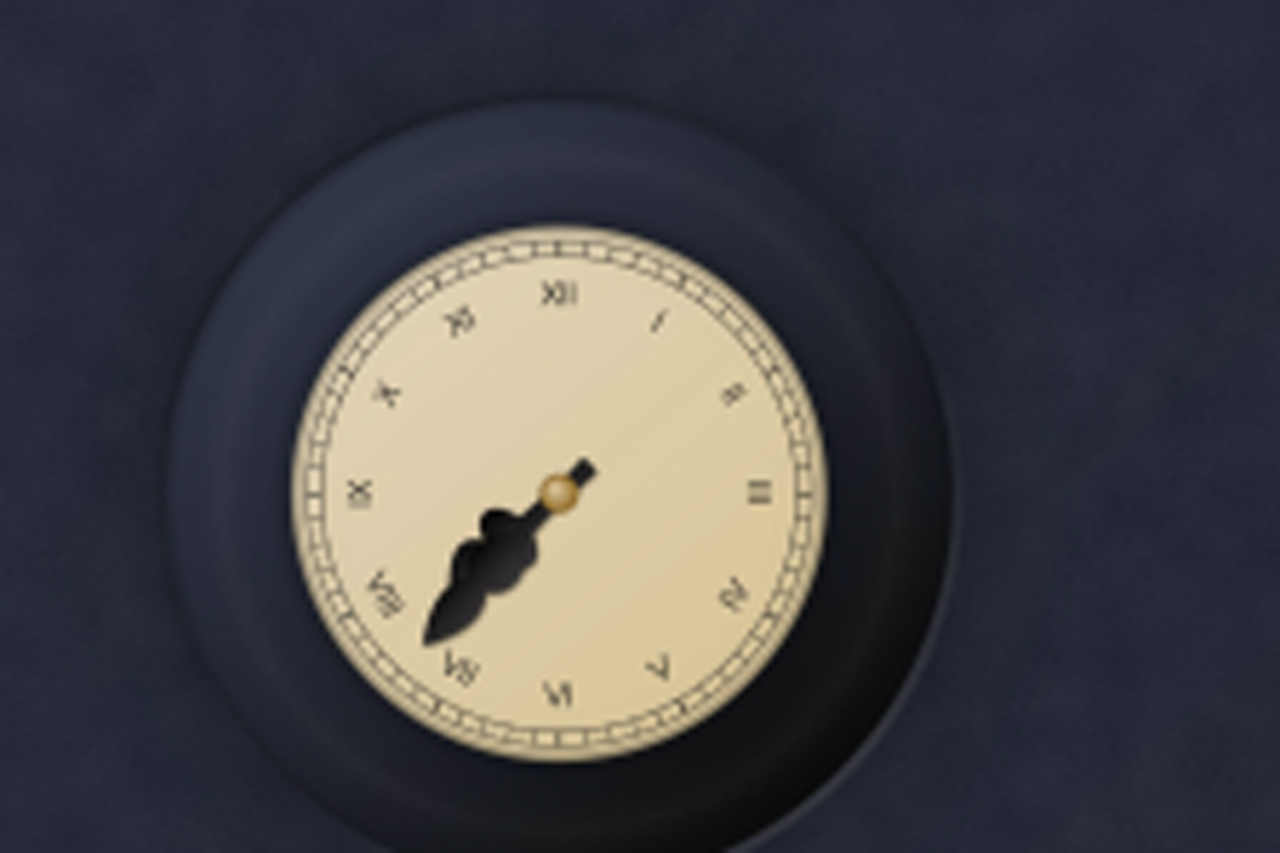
7:37
